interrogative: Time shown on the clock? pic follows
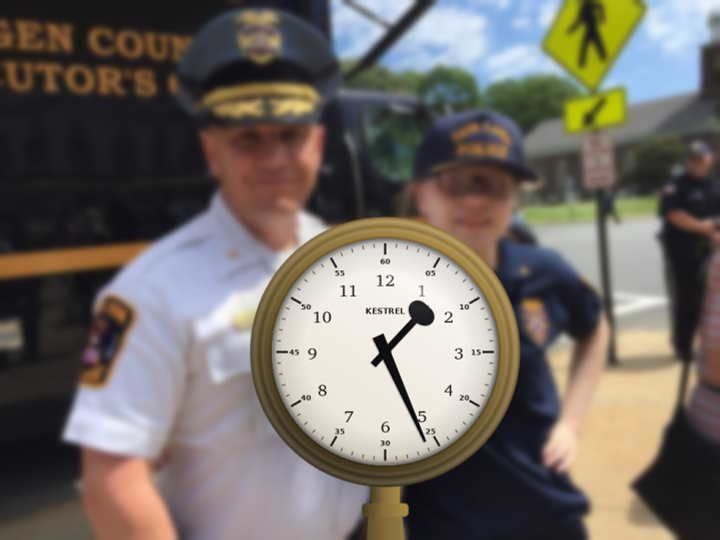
1:26
